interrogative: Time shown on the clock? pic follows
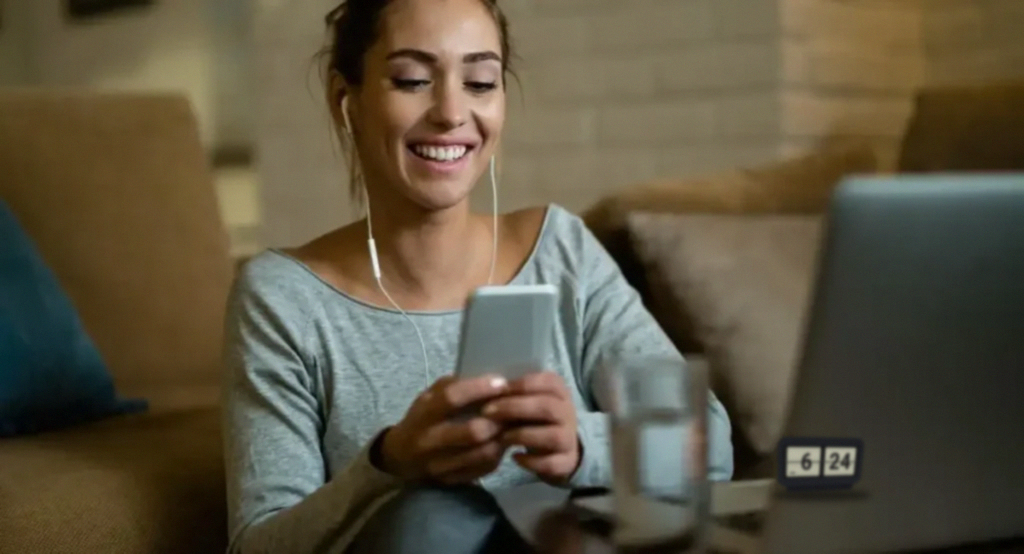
6:24
